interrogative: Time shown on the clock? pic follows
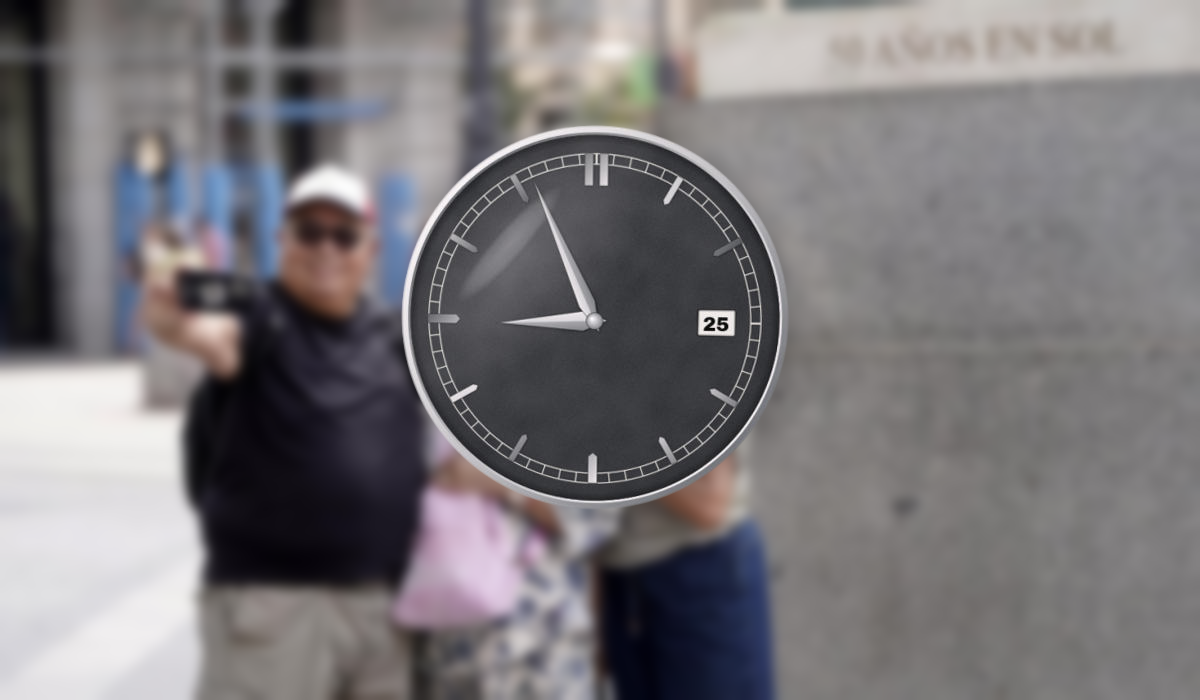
8:56
